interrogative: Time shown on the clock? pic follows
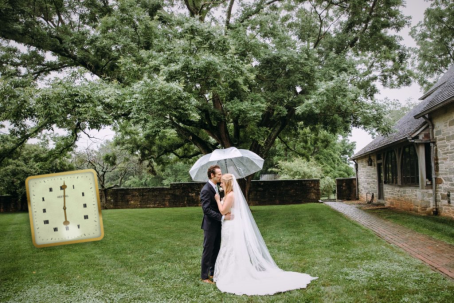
6:01
